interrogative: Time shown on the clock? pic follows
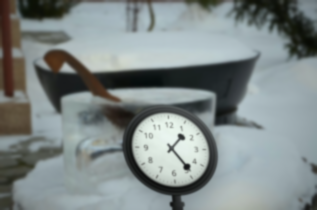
1:24
